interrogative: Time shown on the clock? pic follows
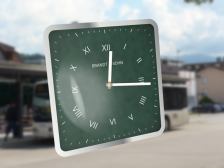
12:16
